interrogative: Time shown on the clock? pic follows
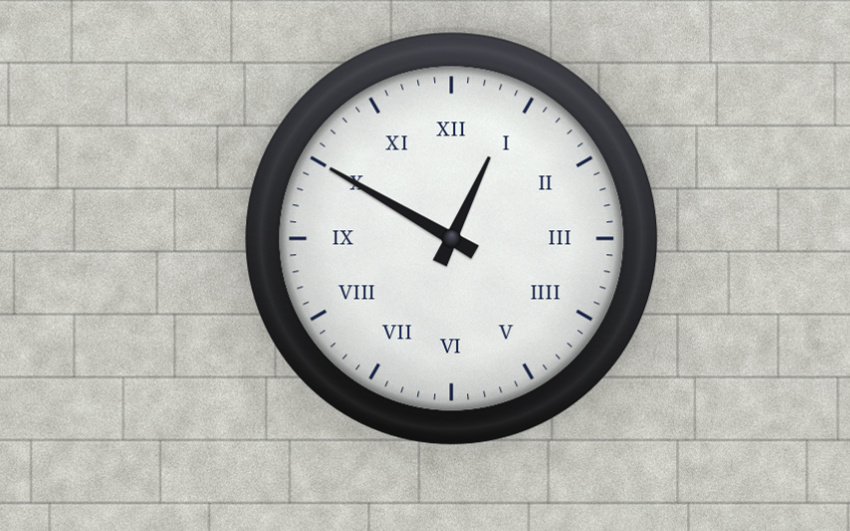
12:50
